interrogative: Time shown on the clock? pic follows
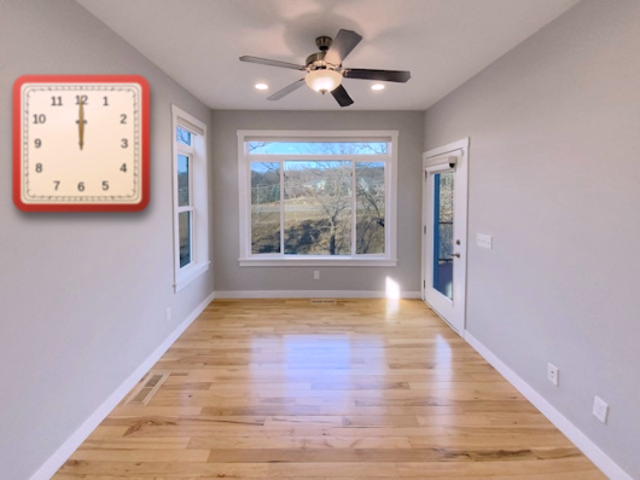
12:00
